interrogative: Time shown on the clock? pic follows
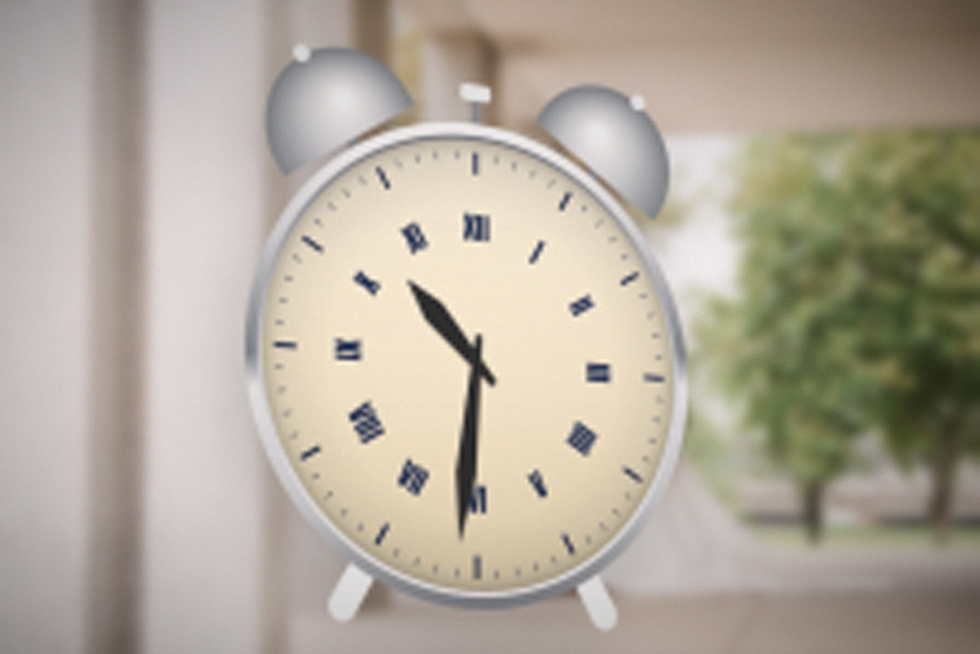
10:31
